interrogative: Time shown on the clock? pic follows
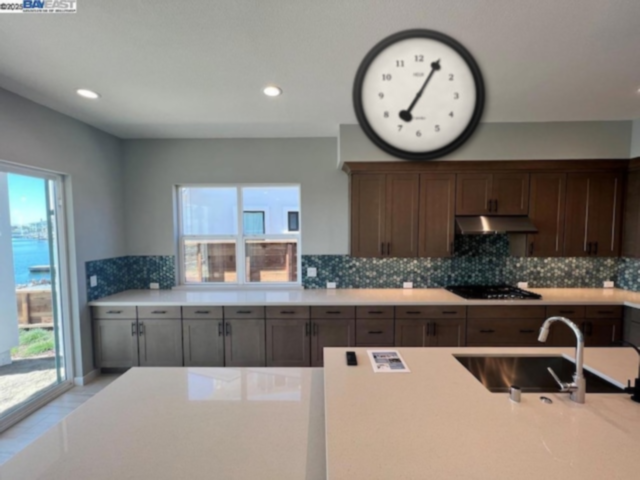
7:05
